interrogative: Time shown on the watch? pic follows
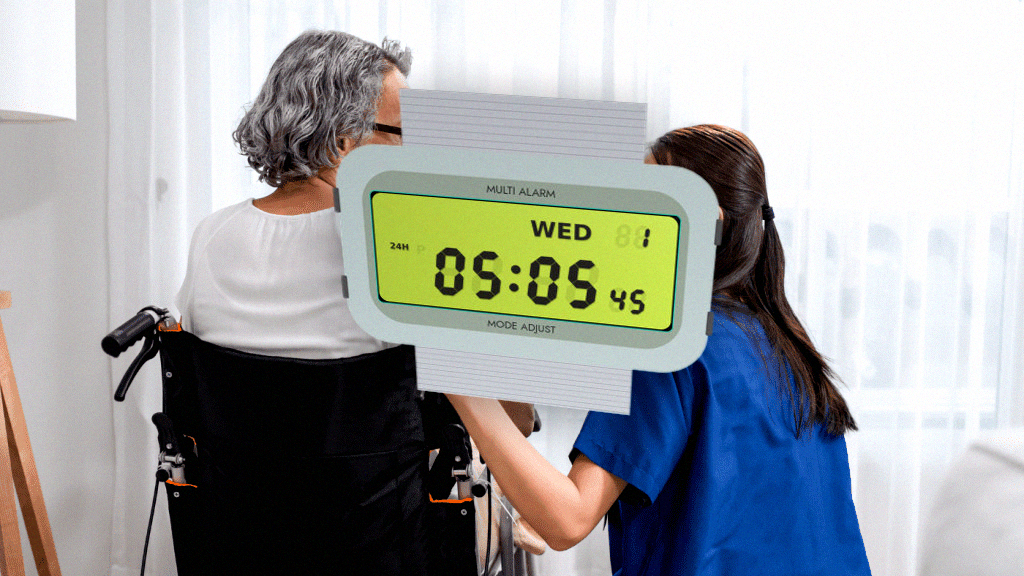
5:05:45
